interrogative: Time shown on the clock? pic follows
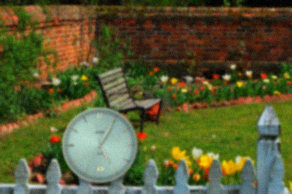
5:05
